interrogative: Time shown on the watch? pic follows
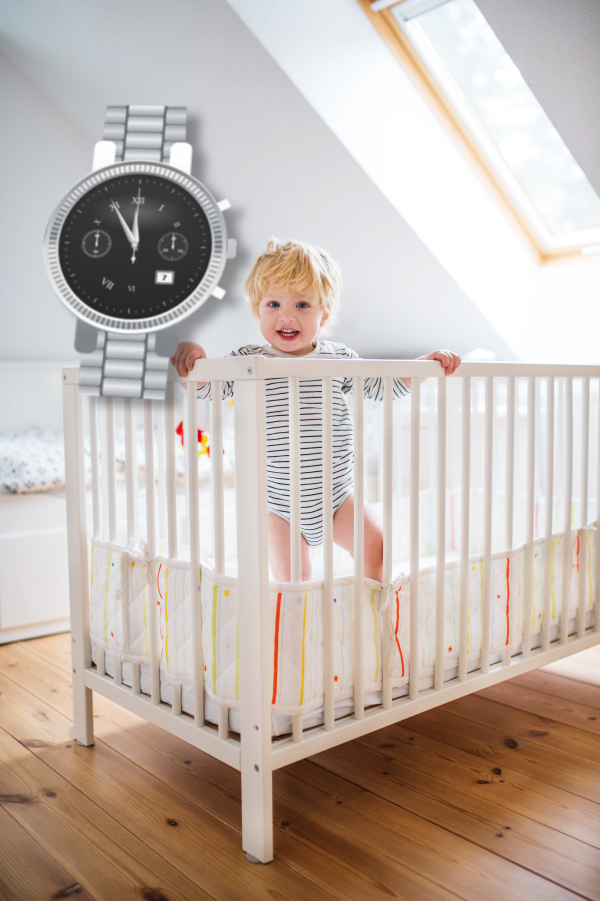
11:55
